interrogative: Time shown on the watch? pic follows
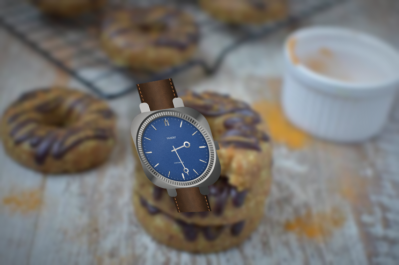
2:28
